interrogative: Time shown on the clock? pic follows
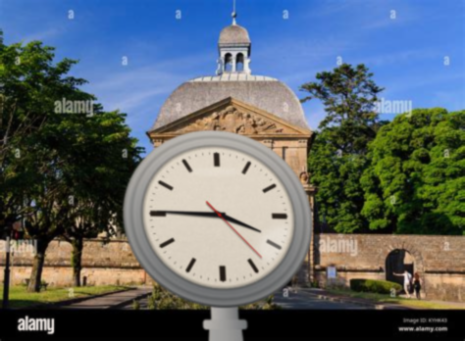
3:45:23
